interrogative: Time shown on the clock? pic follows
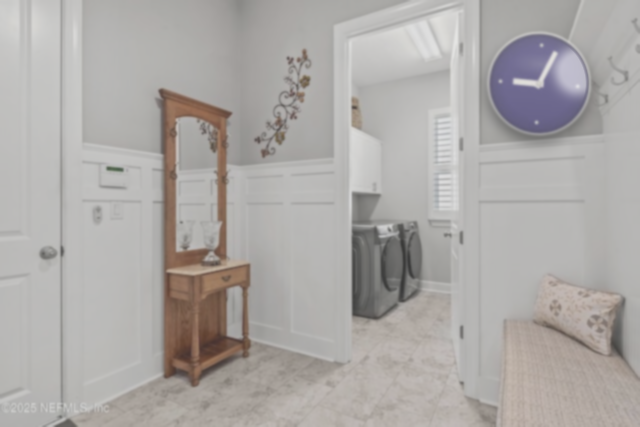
9:04
